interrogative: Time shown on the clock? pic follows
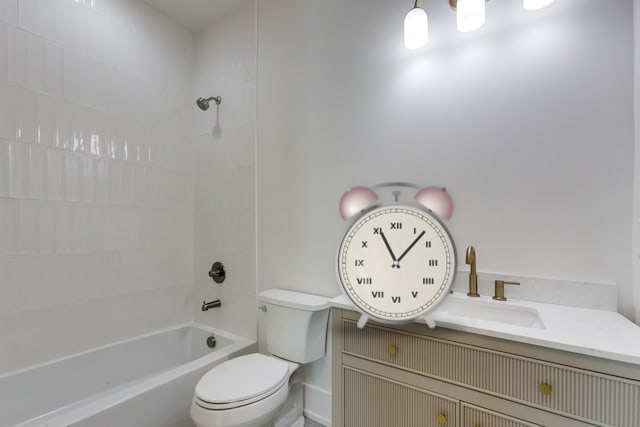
11:07
